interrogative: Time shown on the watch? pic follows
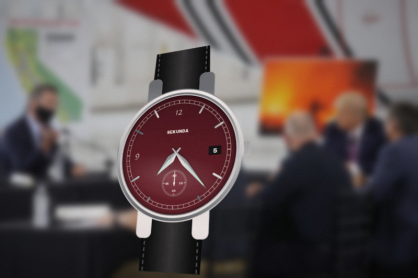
7:23
